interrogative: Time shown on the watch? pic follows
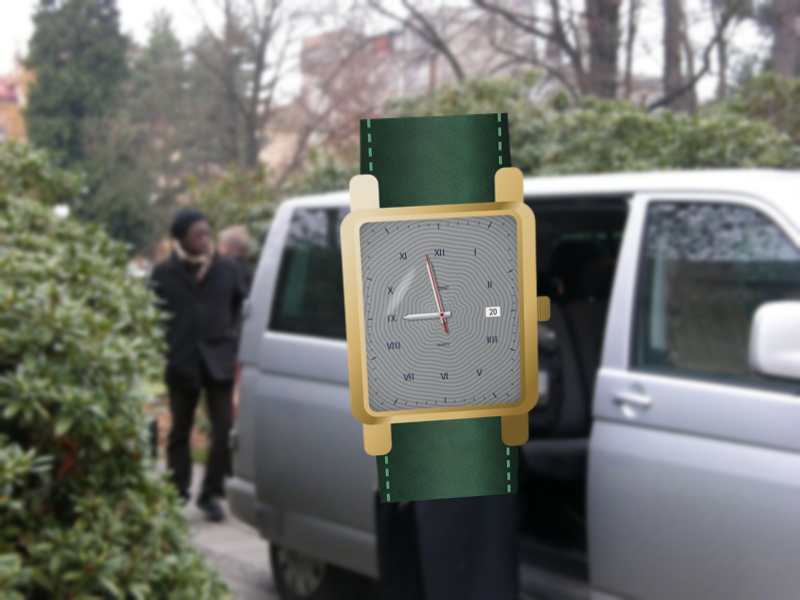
8:57:58
